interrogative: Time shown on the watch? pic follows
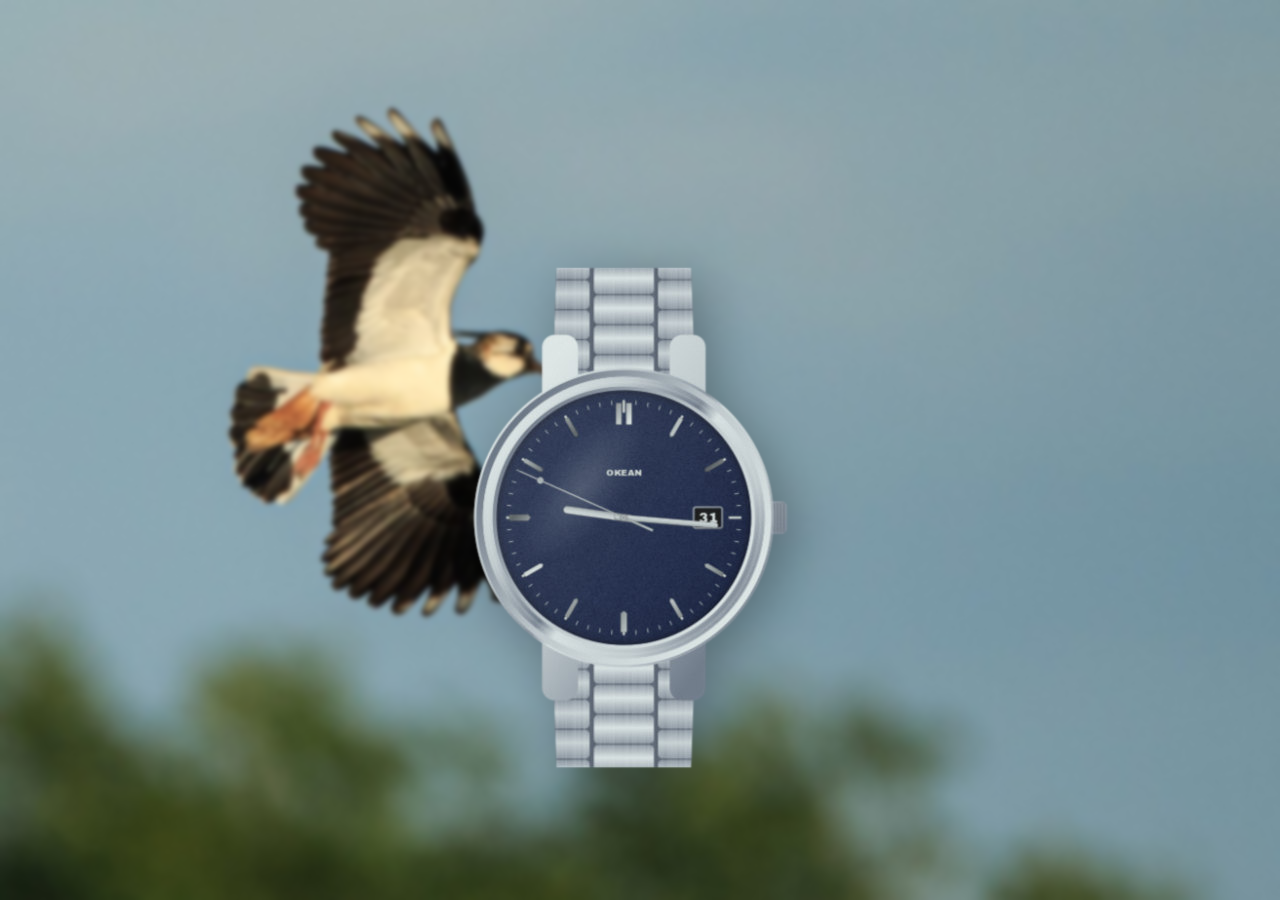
9:15:49
